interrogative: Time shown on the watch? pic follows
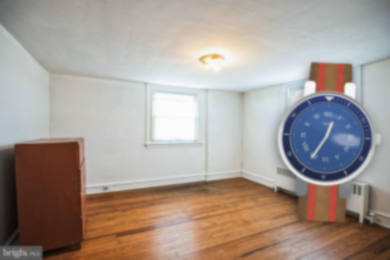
12:35
